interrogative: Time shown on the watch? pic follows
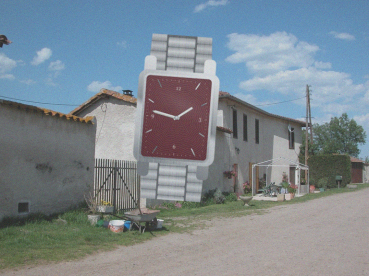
1:47
